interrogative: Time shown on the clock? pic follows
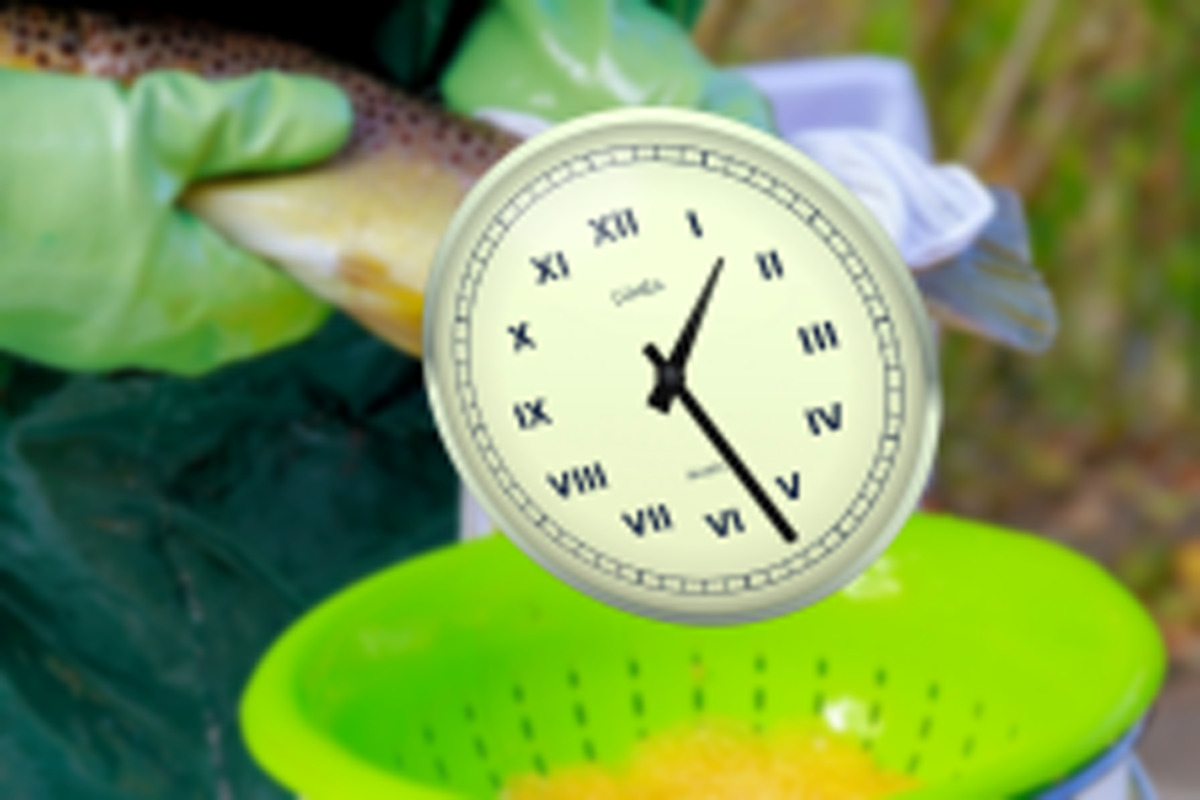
1:27
